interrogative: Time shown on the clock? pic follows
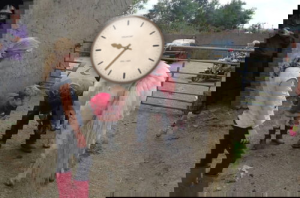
9:37
